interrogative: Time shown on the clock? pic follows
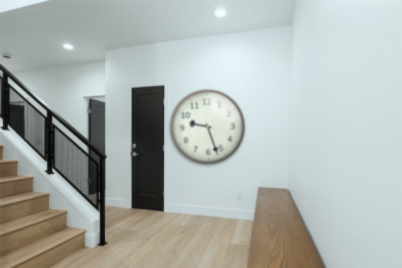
9:27
